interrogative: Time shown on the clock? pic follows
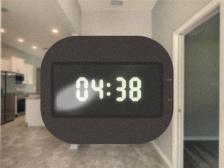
4:38
